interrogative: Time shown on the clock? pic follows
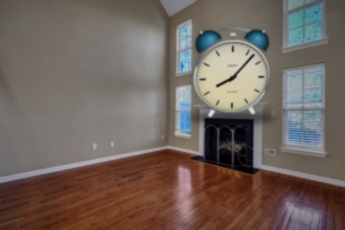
8:07
